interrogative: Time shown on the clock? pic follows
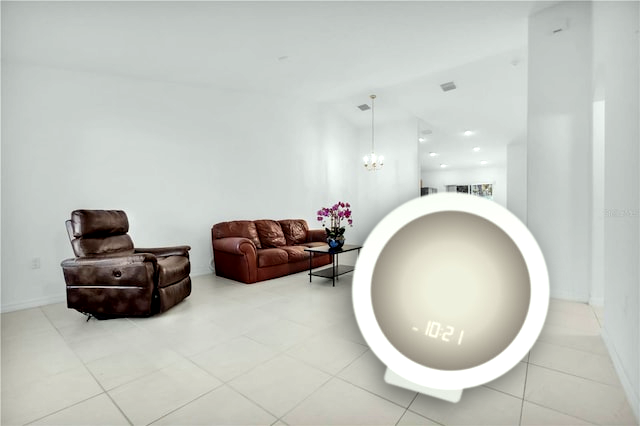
10:21
